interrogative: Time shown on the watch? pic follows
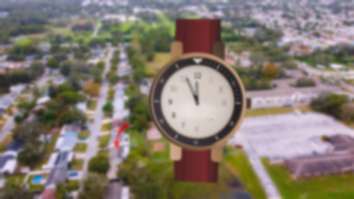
11:56
